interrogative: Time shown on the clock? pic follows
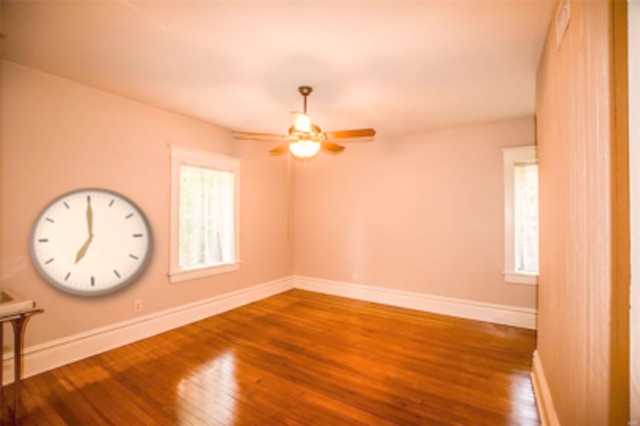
7:00
